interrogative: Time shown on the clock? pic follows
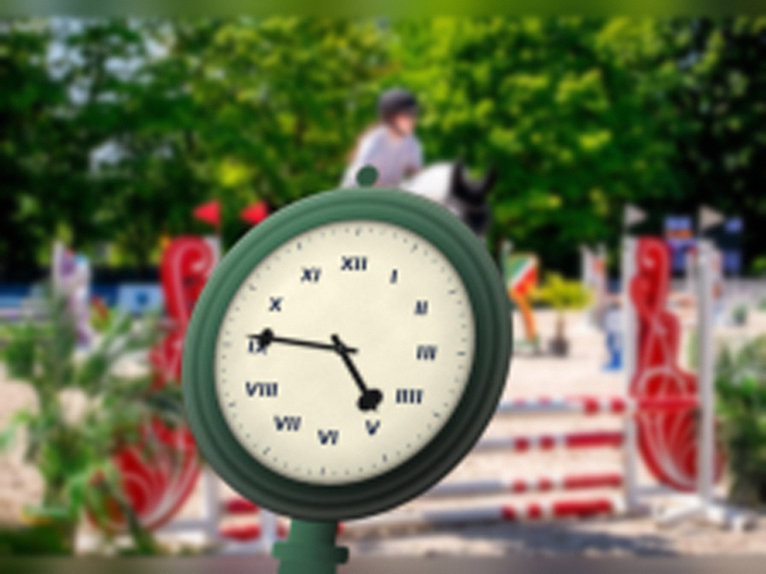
4:46
